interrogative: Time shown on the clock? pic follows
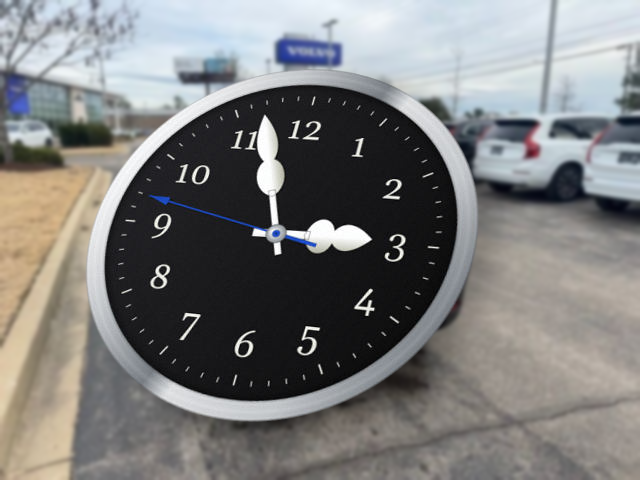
2:56:47
